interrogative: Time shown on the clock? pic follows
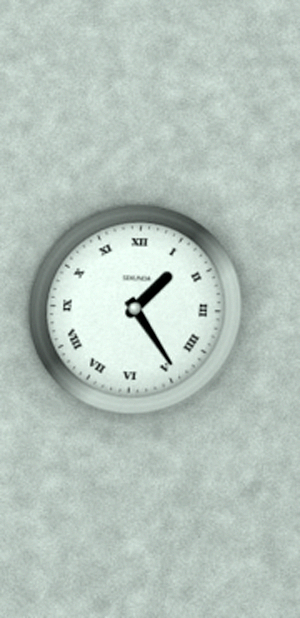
1:24
